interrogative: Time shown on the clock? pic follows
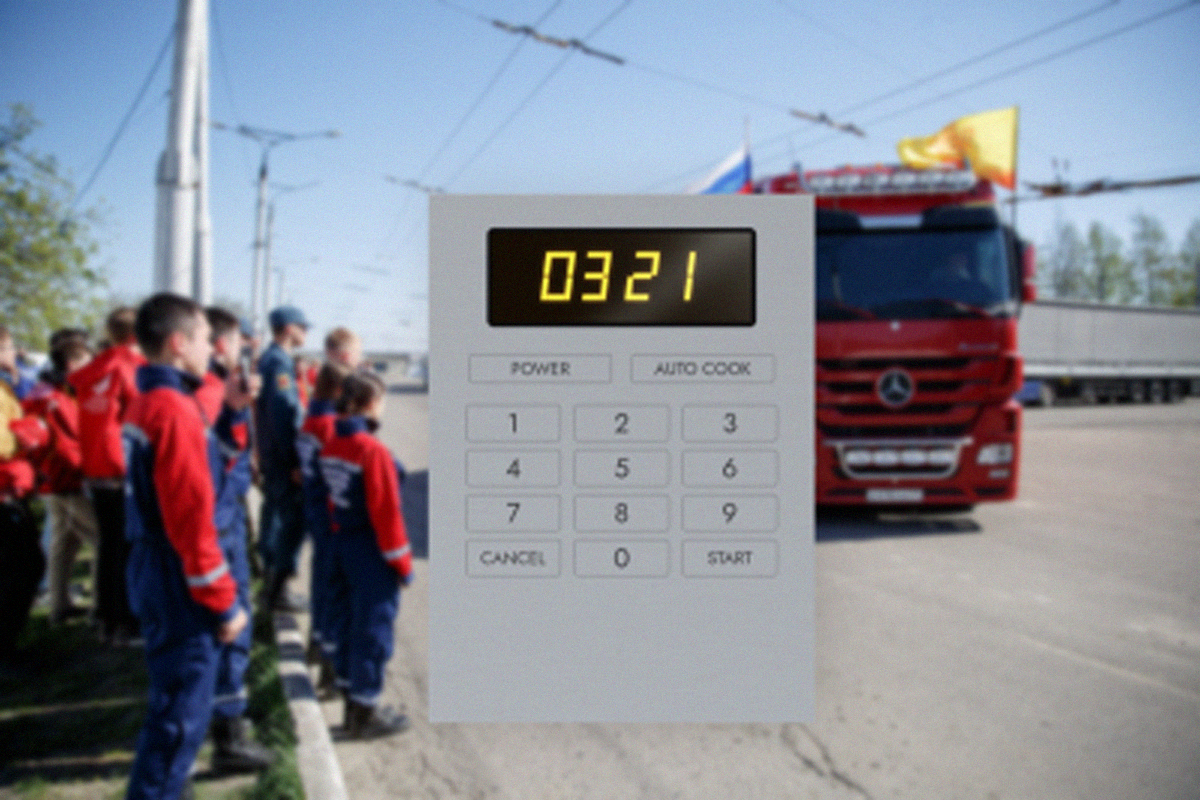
3:21
